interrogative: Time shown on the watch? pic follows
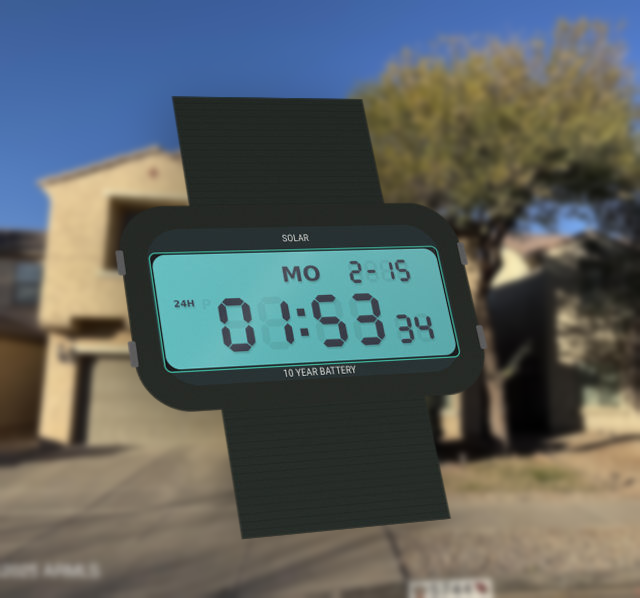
1:53:34
